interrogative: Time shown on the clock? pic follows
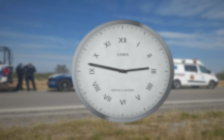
2:47
